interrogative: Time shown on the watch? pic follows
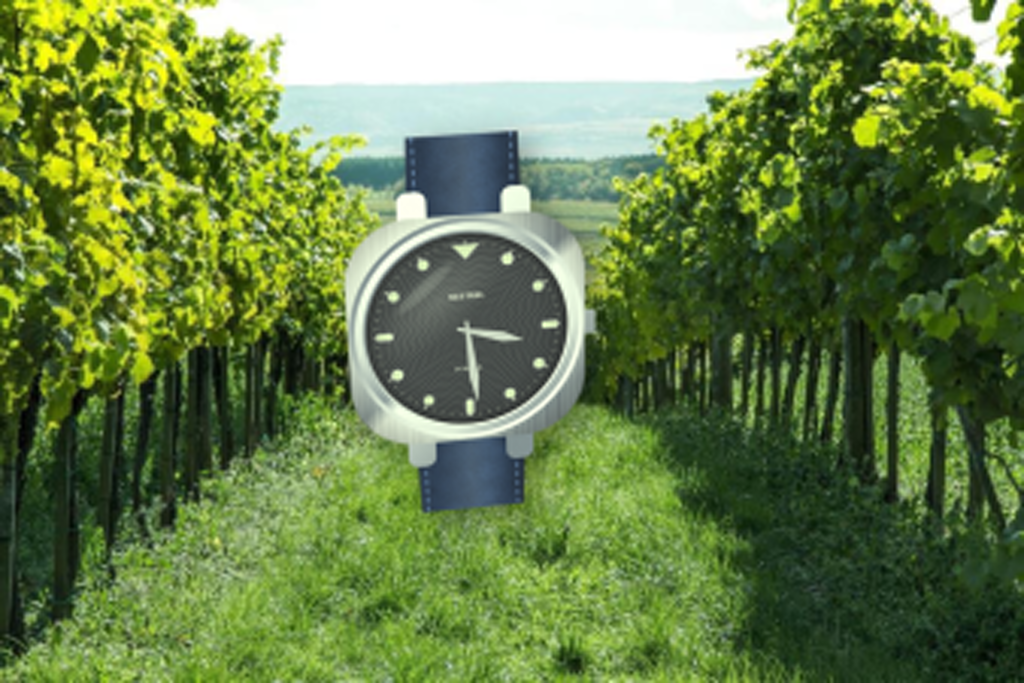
3:29
